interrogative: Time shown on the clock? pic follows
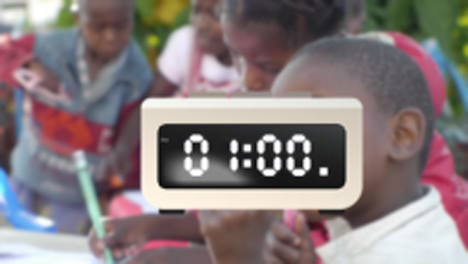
1:00
